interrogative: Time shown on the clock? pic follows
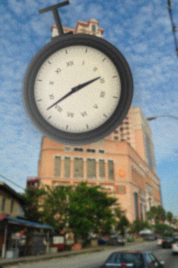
2:42
